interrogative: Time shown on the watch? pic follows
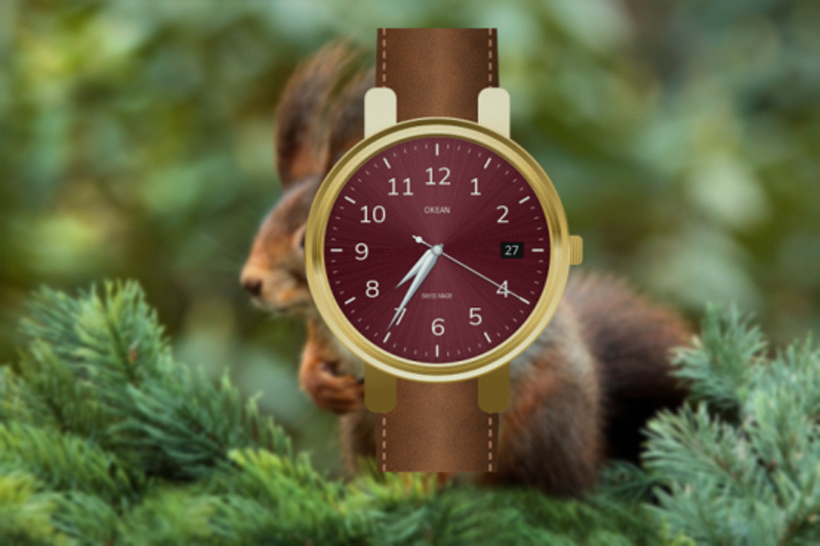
7:35:20
